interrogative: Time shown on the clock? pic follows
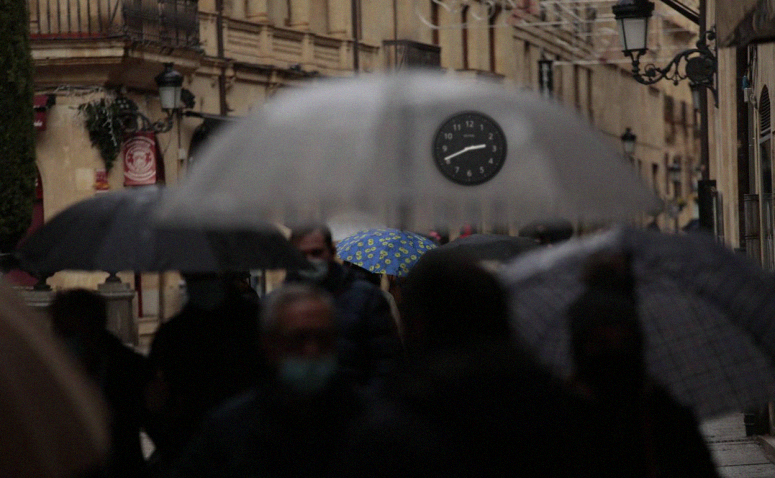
2:41
